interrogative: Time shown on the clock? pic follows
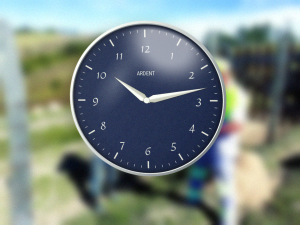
10:13
